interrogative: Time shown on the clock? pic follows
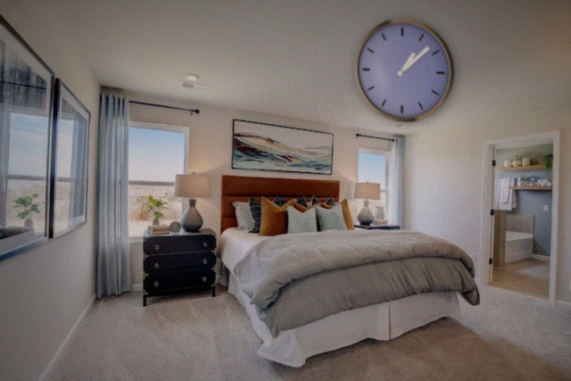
1:08
